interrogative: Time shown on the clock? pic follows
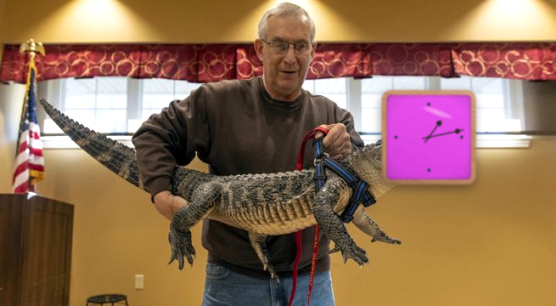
1:13
